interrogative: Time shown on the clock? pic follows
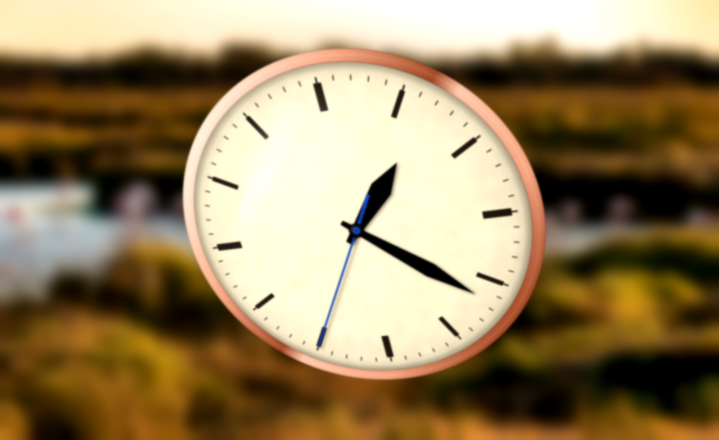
1:21:35
